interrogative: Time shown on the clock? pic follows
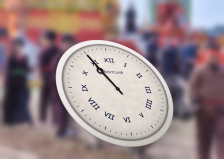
10:55
